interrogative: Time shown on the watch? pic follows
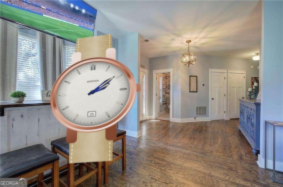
2:09
